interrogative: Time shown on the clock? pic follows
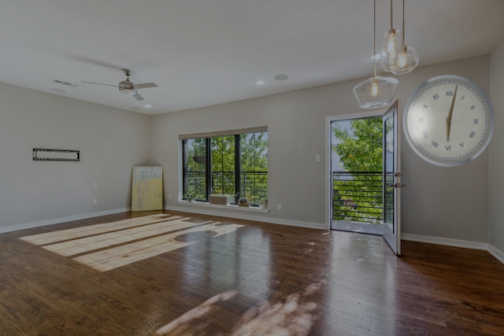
6:02
